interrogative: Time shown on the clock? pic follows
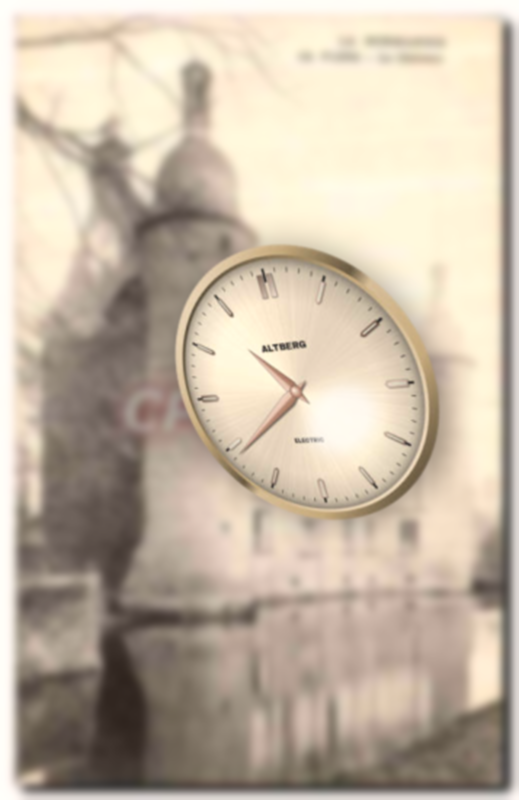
10:39
